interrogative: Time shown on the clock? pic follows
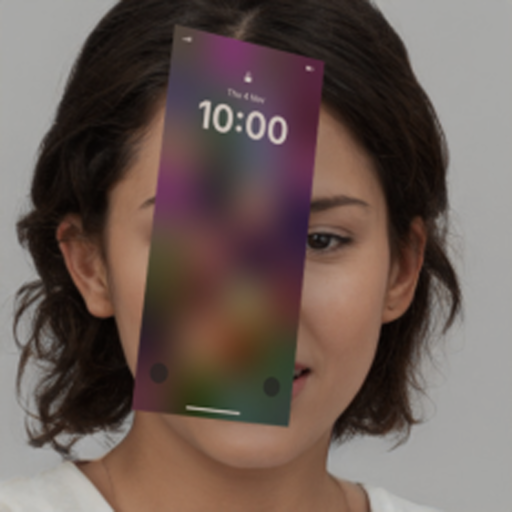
10:00
